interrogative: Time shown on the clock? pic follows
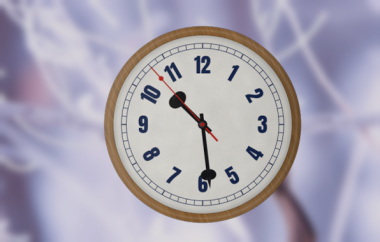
10:28:53
